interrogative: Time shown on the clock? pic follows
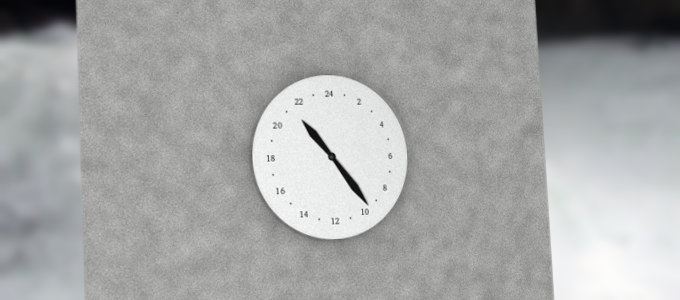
21:24
